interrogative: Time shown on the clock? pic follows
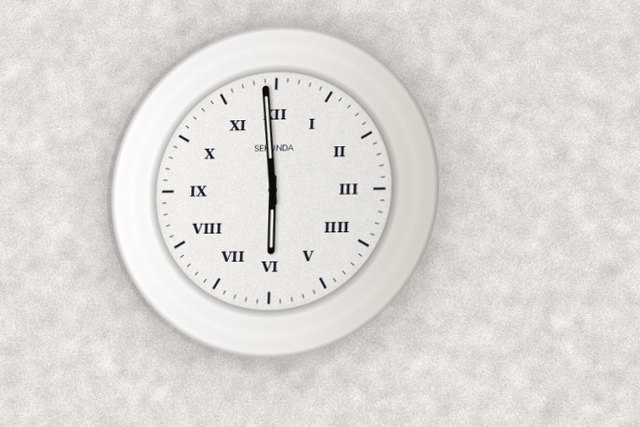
5:59
